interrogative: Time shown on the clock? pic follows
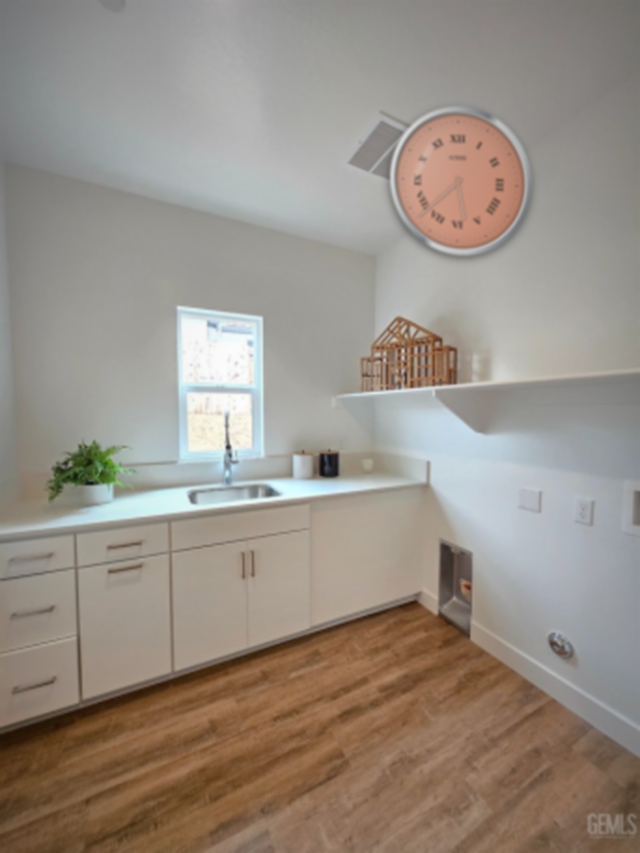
5:38
